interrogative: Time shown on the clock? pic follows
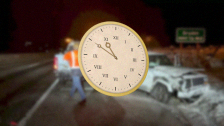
10:50
